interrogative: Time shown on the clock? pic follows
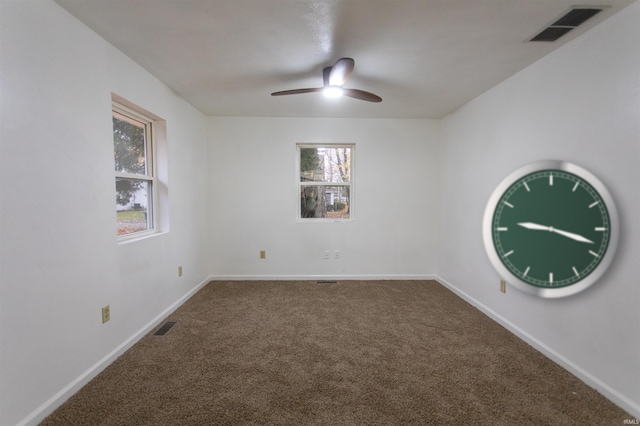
9:18
